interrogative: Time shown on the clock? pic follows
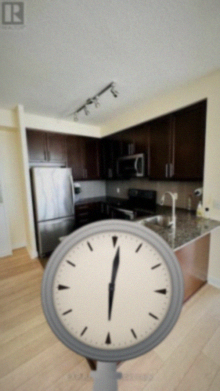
6:01
